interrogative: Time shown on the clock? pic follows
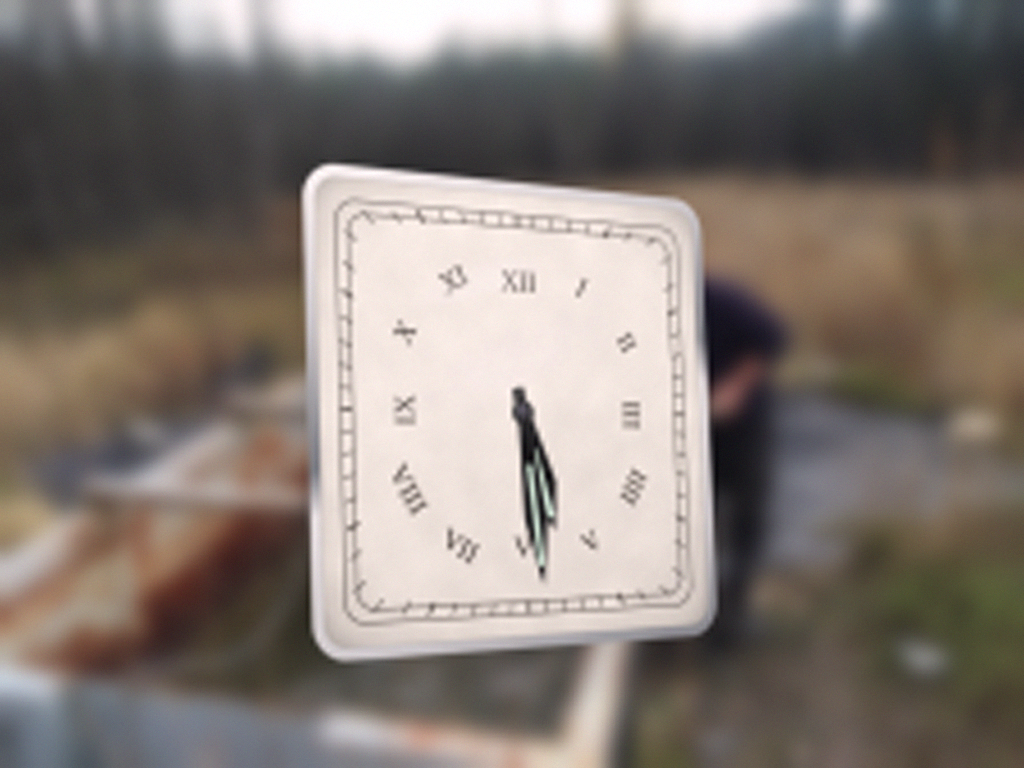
5:29
